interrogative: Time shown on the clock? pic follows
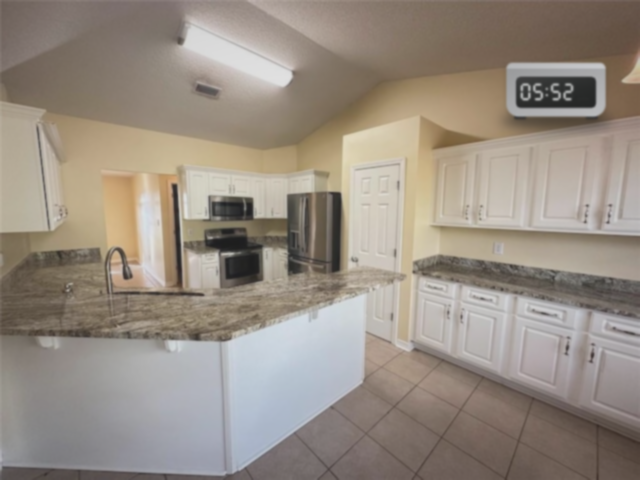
5:52
